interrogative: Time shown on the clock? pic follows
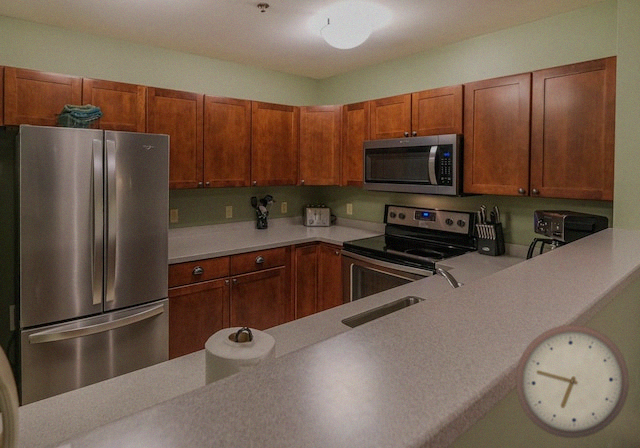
6:48
